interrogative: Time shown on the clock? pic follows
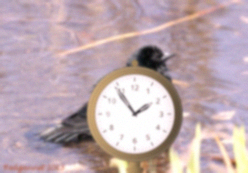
1:54
